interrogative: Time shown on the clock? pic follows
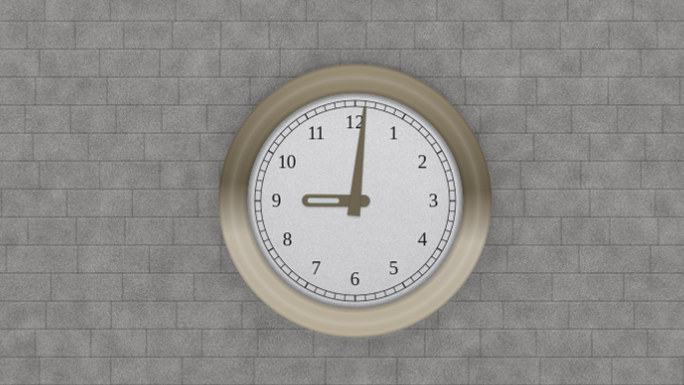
9:01
